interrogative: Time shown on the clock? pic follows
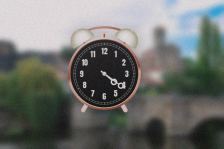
4:21
